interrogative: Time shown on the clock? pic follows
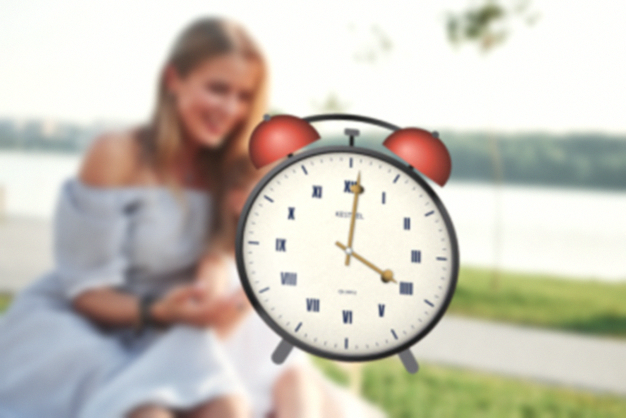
4:01
